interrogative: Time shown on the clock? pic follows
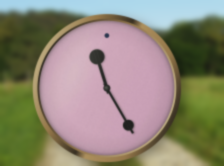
11:25
